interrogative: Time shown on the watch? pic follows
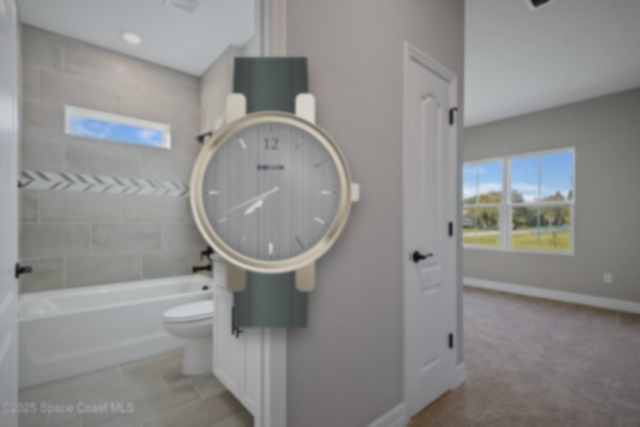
7:41
